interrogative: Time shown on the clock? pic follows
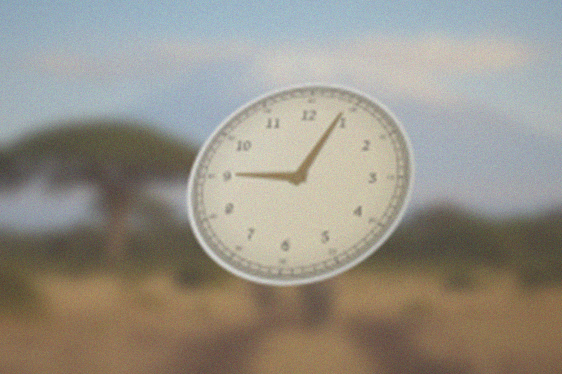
9:04
